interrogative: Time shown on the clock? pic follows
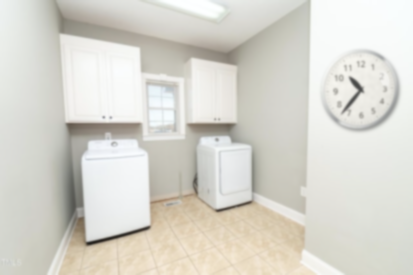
10:37
